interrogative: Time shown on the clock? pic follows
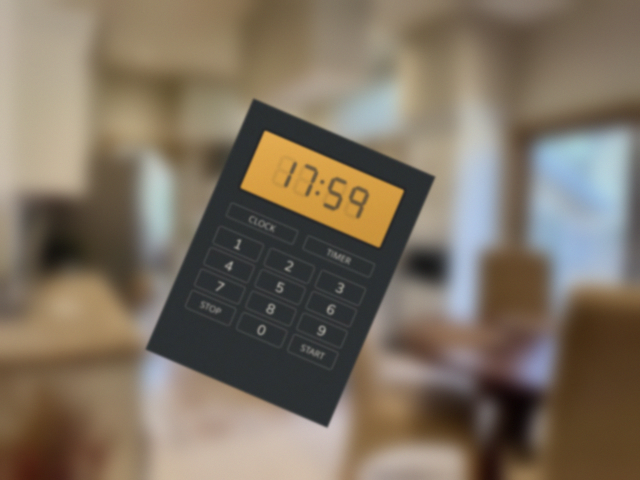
17:59
